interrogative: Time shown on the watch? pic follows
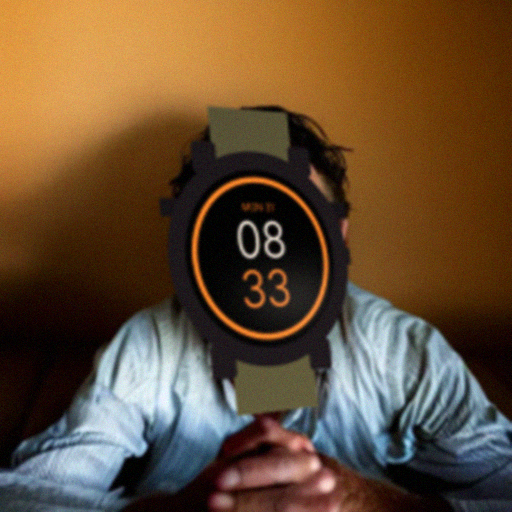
8:33
